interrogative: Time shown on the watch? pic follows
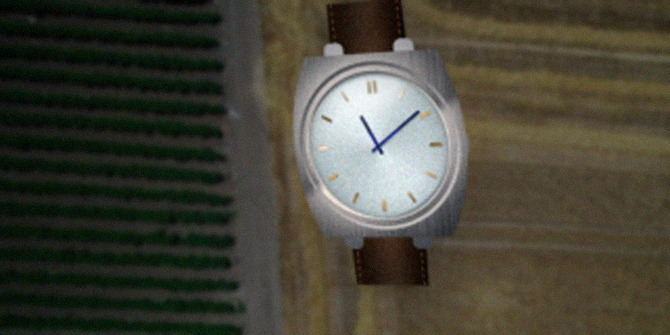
11:09
